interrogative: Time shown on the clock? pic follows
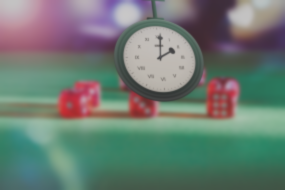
2:01
